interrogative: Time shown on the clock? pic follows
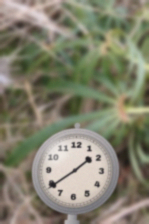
1:39
